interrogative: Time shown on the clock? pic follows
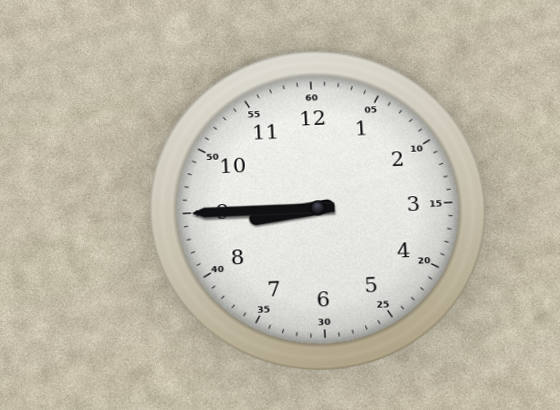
8:45
